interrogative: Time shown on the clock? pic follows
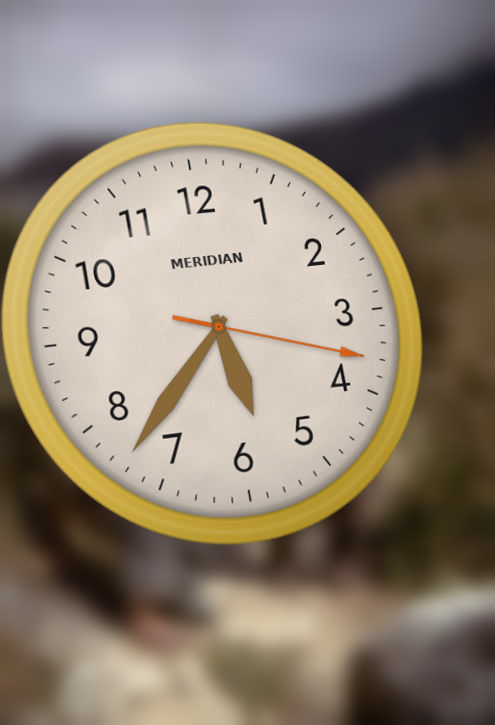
5:37:18
